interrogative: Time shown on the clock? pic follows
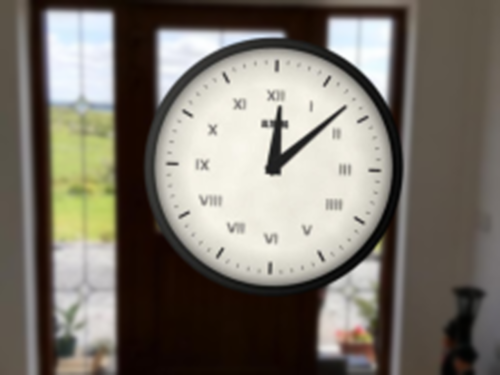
12:08
